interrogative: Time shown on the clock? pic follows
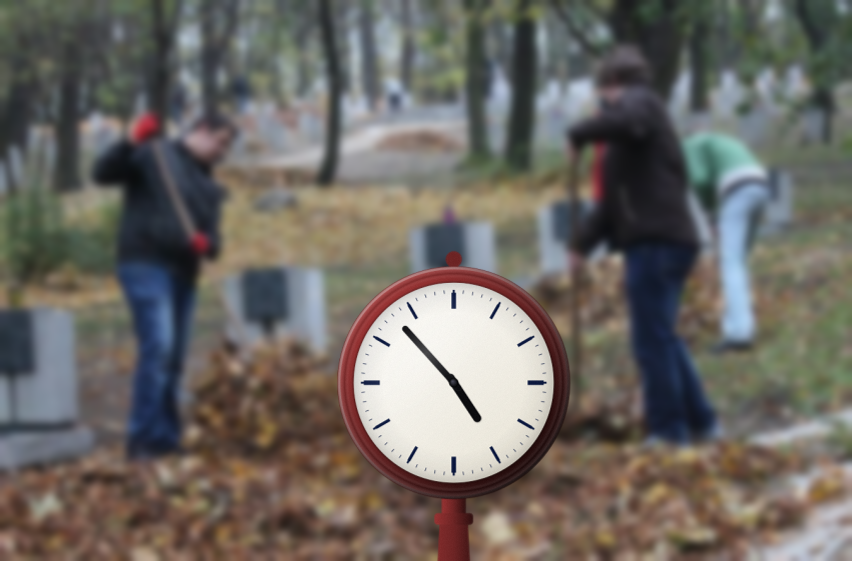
4:53
